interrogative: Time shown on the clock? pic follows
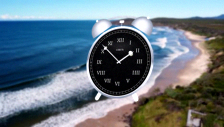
1:52
